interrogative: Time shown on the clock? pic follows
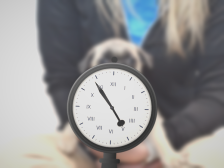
4:54
